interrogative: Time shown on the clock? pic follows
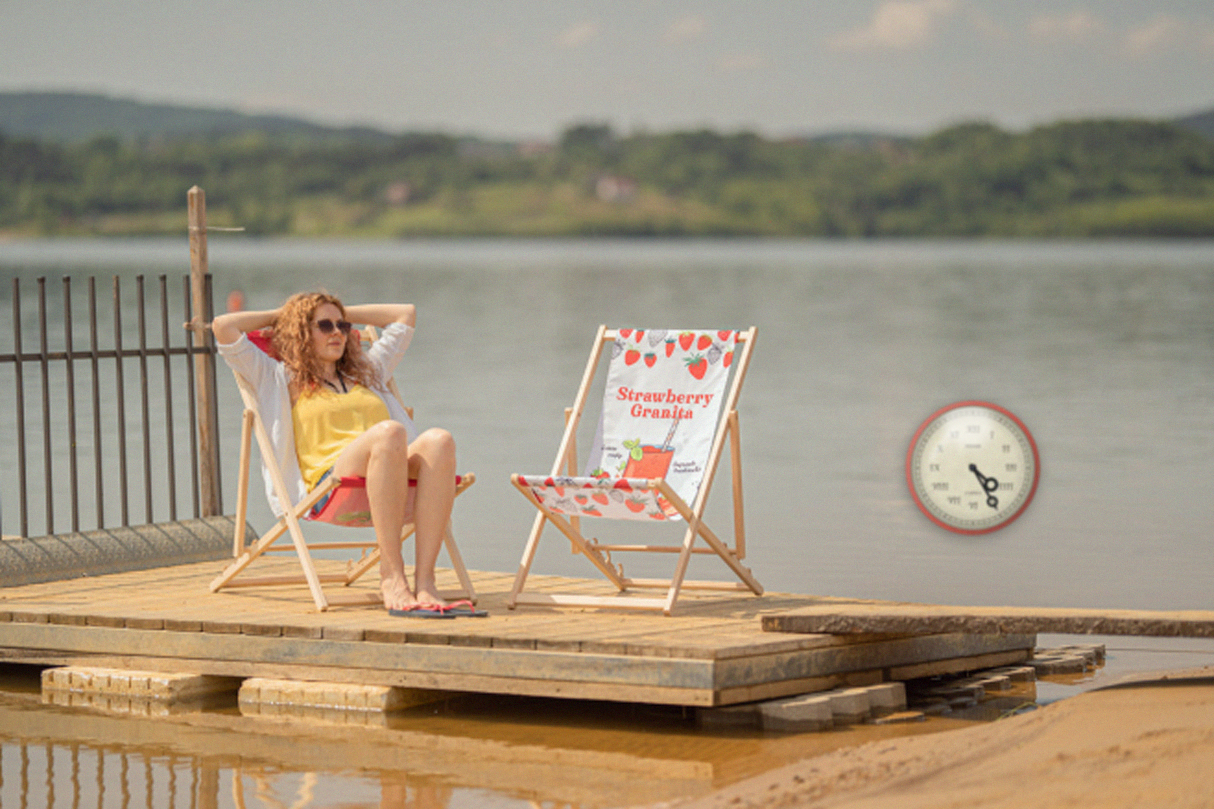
4:25
